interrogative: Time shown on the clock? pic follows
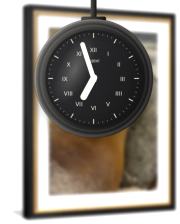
6:57
